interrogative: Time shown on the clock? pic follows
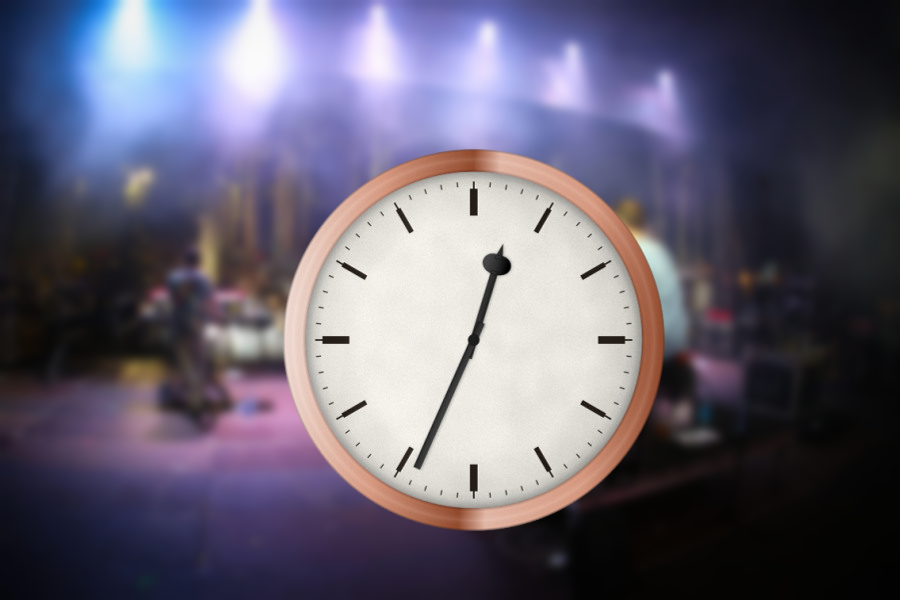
12:34
